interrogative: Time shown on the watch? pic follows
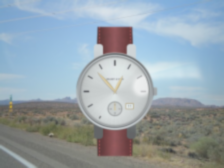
12:53
